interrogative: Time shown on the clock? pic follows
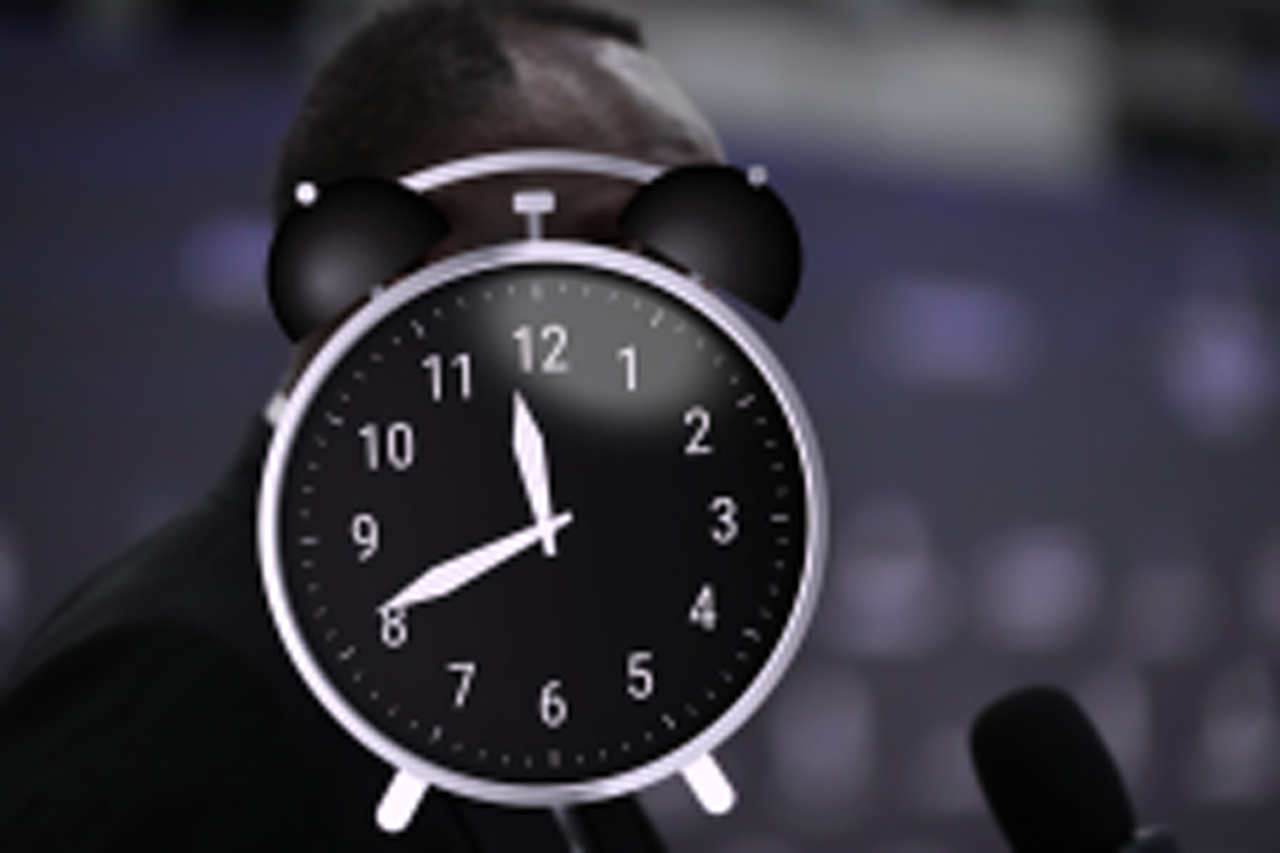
11:41
